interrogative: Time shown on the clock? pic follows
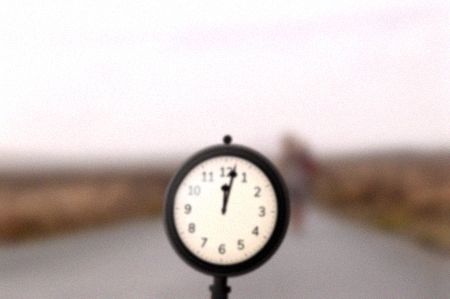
12:02
